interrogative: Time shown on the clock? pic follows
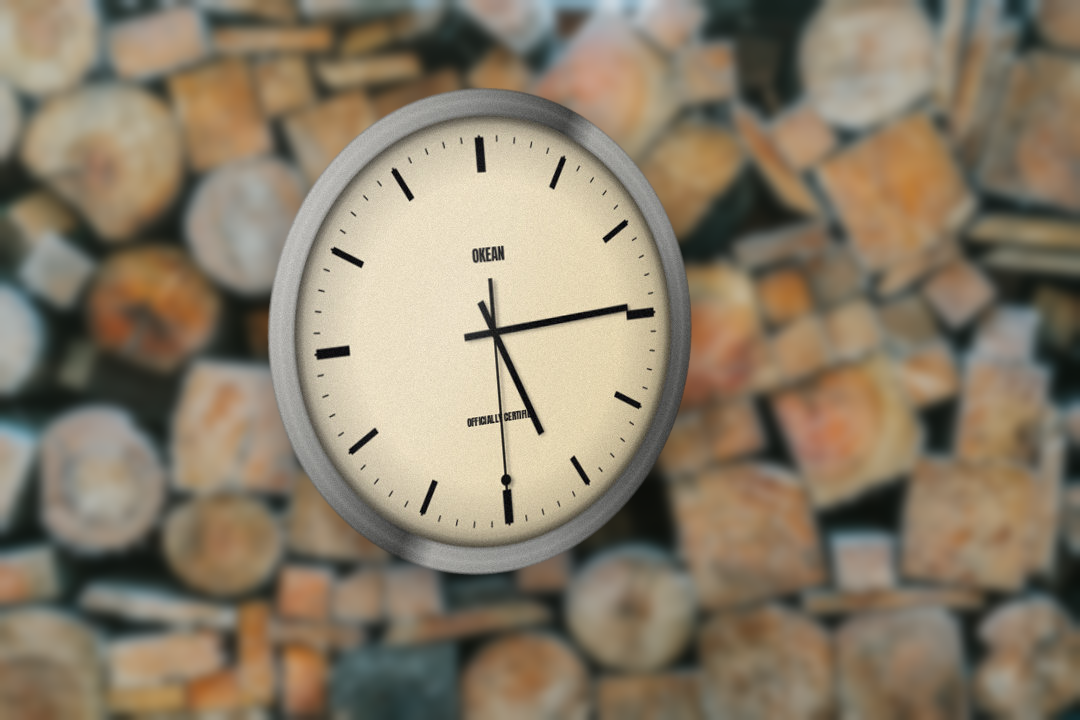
5:14:30
